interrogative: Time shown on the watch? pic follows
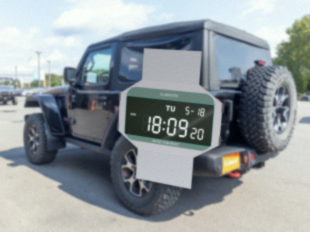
18:09:20
